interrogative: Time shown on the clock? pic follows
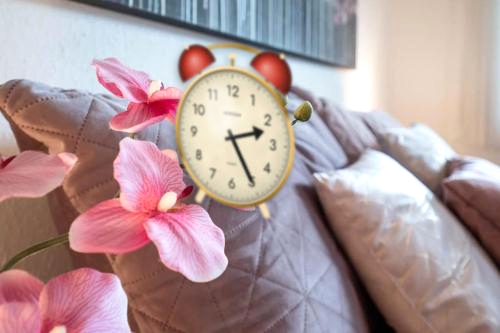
2:25
